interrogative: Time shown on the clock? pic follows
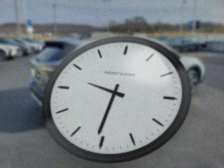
9:31
